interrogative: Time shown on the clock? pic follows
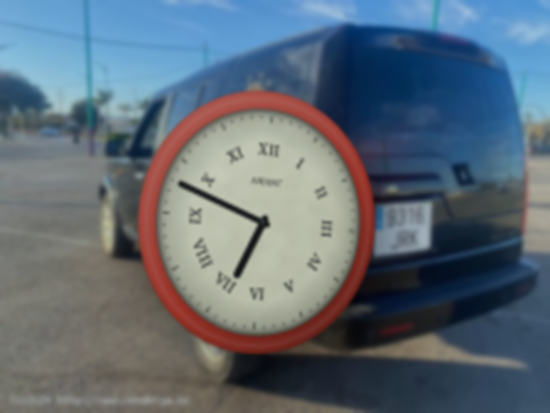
6:48
